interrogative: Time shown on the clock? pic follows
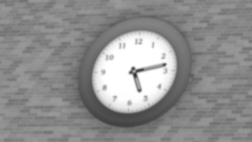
5:13
